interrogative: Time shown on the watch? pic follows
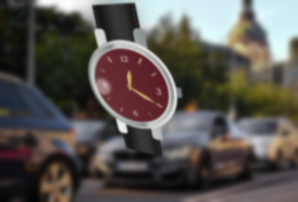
12:20
